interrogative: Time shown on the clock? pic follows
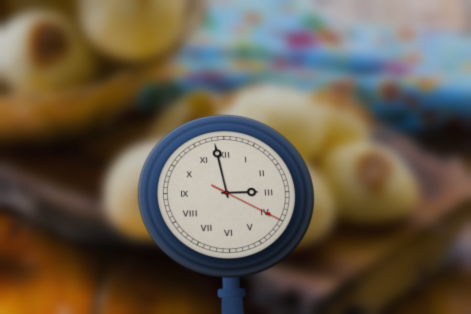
2:58:20
